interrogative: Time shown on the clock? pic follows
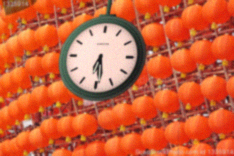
6:29
